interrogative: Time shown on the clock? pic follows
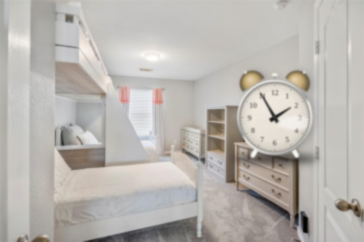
1:55
